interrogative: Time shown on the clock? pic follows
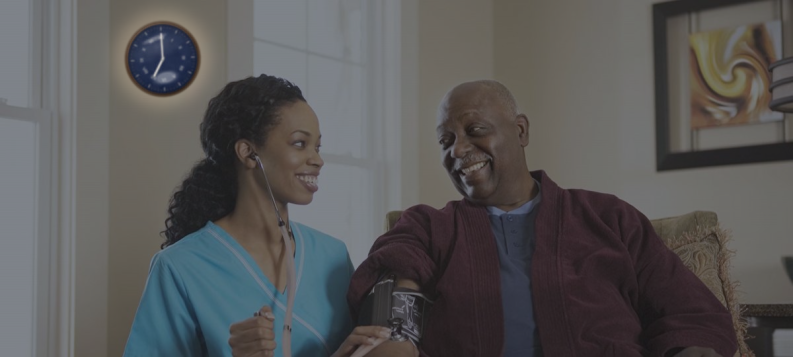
7:00
